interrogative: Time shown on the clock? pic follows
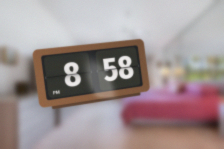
8:58
